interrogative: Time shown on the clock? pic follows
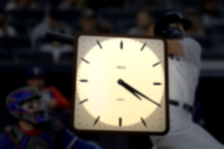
4:20
